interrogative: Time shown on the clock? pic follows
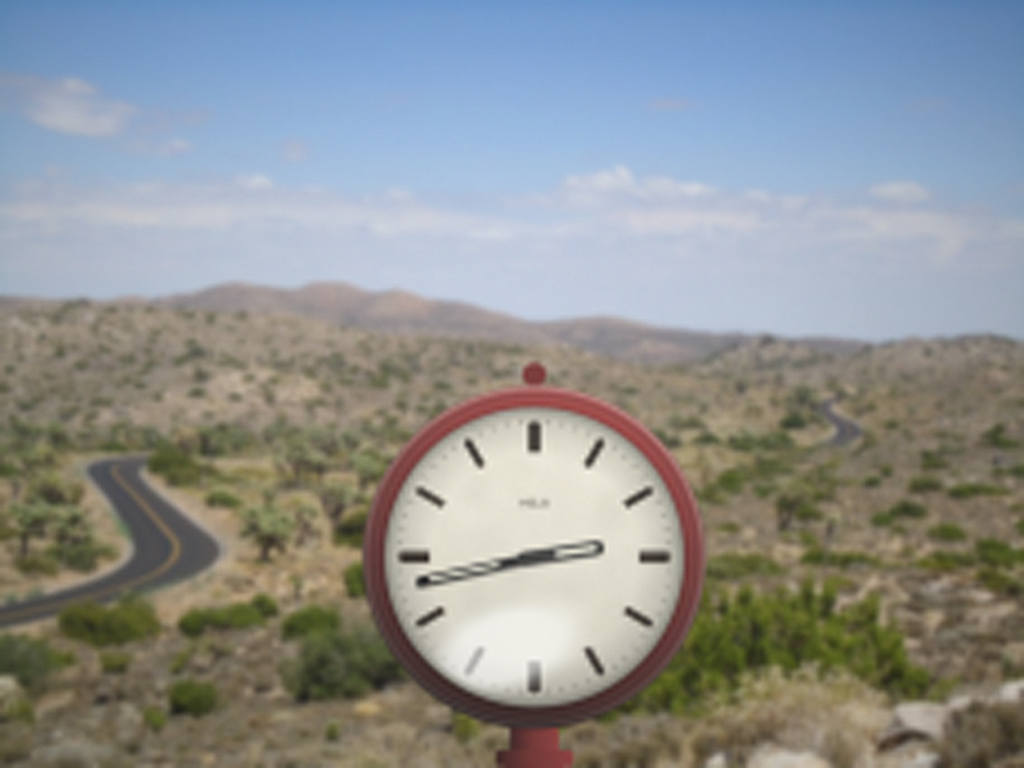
2:43
